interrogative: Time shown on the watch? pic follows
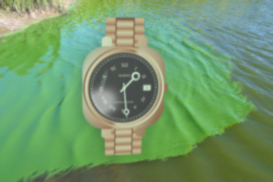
1:29
